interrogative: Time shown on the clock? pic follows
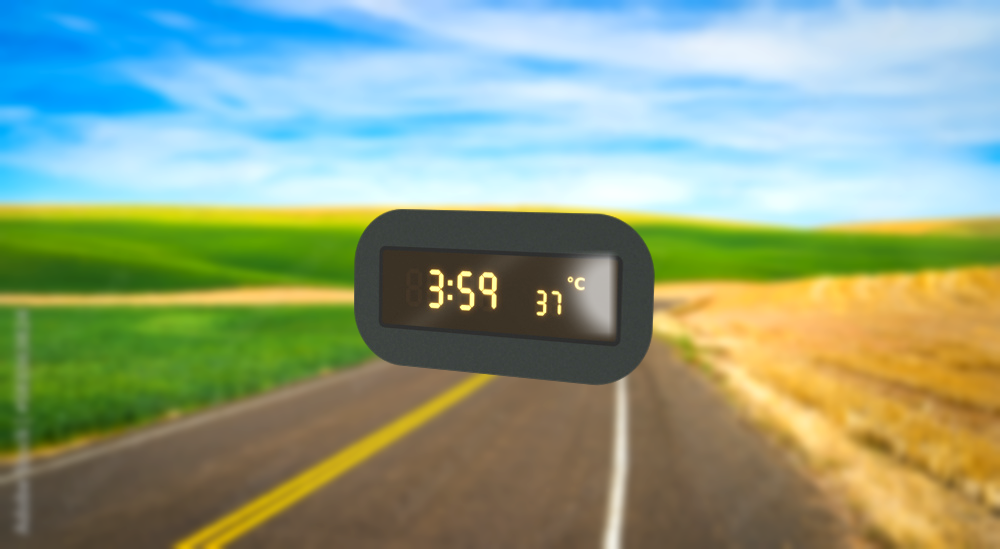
3:59
